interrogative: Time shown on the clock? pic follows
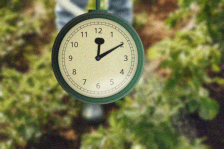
12:10
